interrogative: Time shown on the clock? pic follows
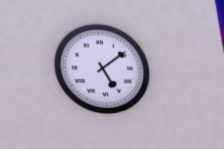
5:09
